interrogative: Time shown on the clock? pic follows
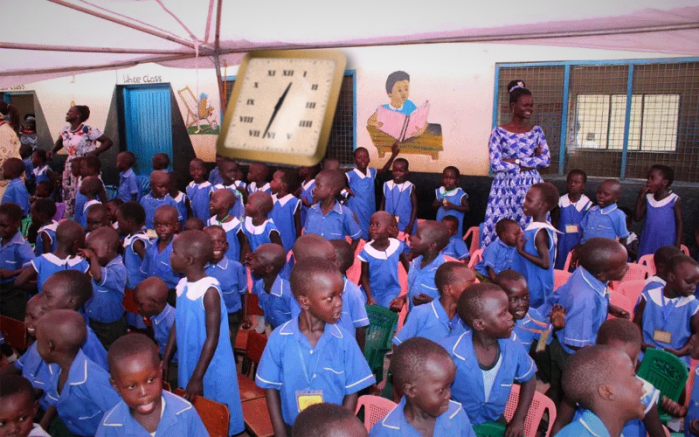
12:32
